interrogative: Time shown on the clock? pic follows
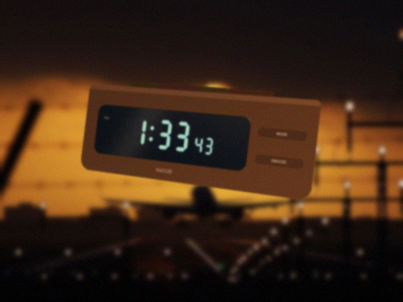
1:33:43
